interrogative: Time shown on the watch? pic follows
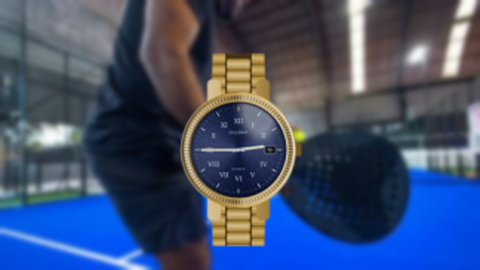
2:45
